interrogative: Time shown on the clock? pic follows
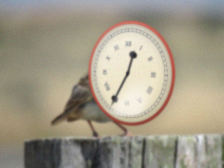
12:35
